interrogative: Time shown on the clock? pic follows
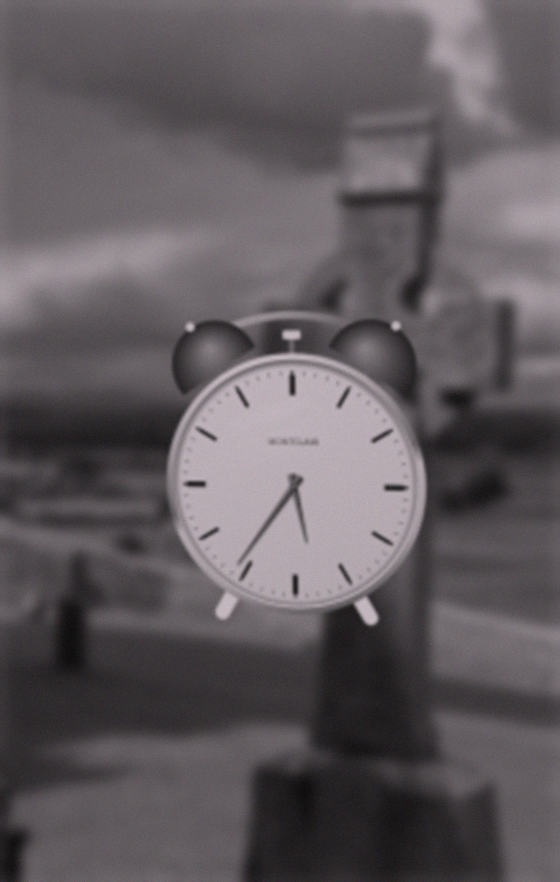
5:36
